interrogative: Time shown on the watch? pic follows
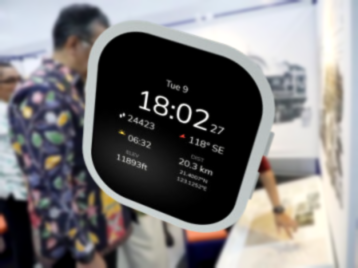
18:02:27
